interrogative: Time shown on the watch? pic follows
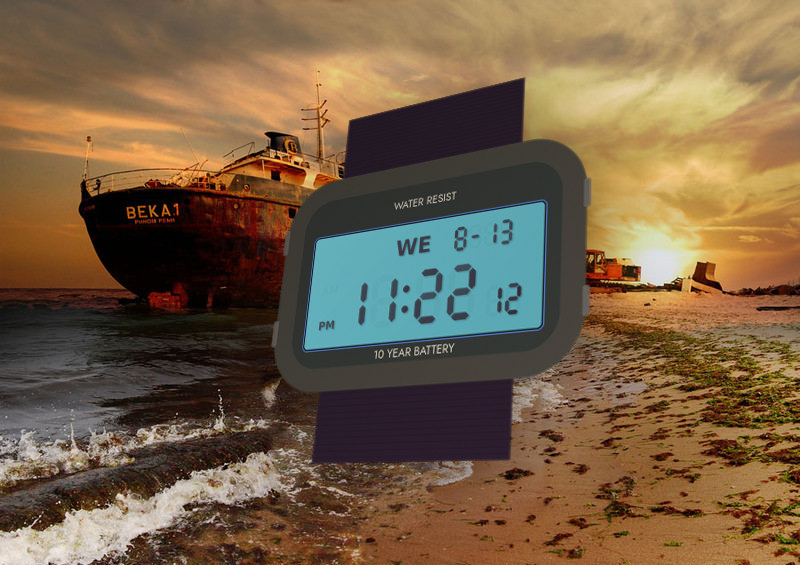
11:22:12
